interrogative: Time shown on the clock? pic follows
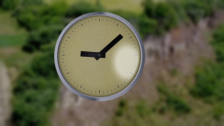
9:08
